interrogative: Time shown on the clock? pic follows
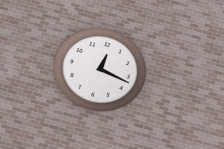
12:17
